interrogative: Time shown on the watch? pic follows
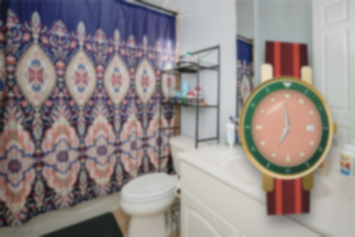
6:59
